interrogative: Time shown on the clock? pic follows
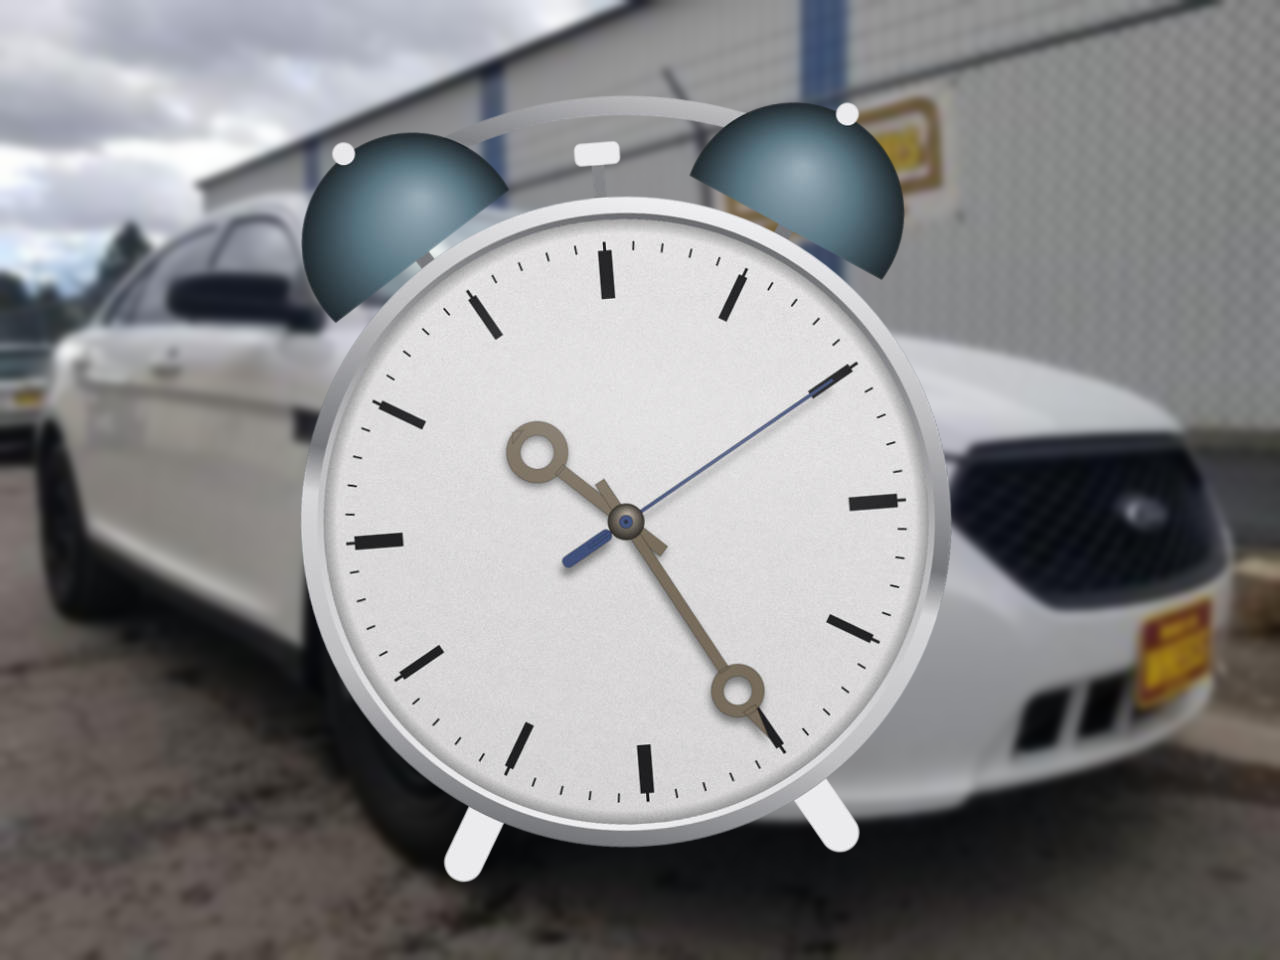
10:25:10
